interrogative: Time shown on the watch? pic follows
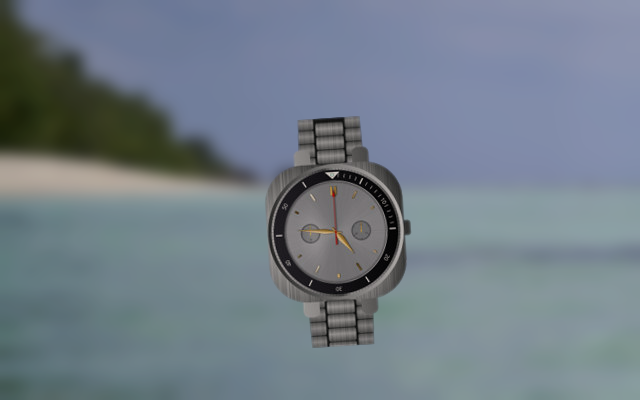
4:46
